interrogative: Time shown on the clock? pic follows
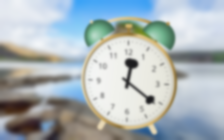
12:21
